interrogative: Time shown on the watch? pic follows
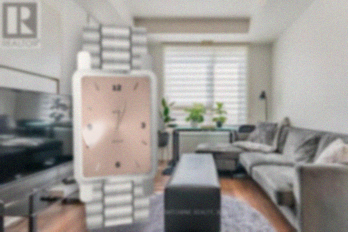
12:04
